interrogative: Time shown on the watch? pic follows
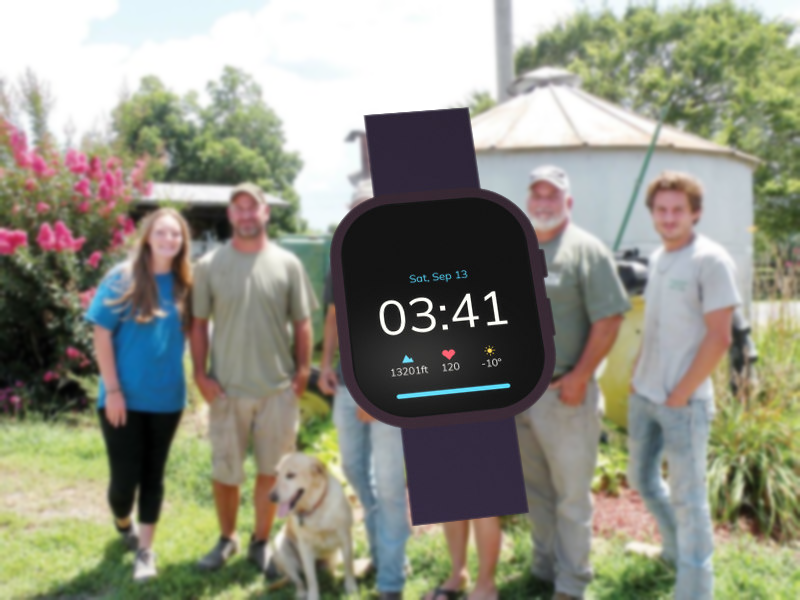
3:41
